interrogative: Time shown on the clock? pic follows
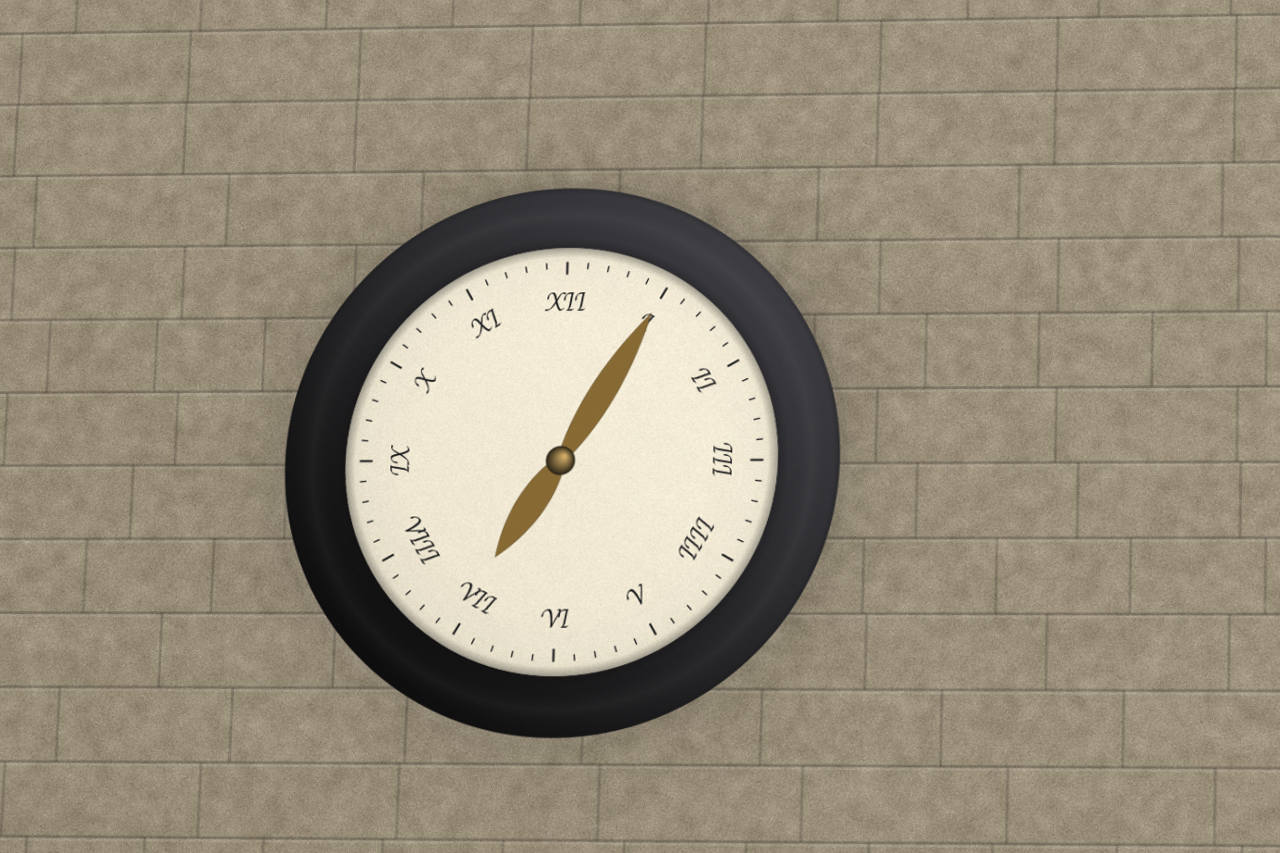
7:05
